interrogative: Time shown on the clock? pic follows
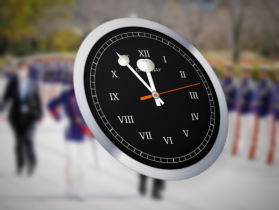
11:54:13
